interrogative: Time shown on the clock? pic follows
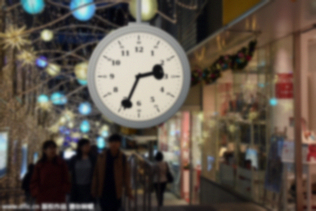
2:34
